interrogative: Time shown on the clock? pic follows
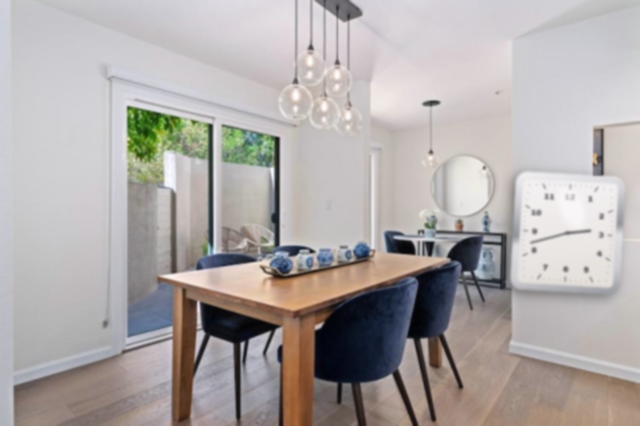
2:42
